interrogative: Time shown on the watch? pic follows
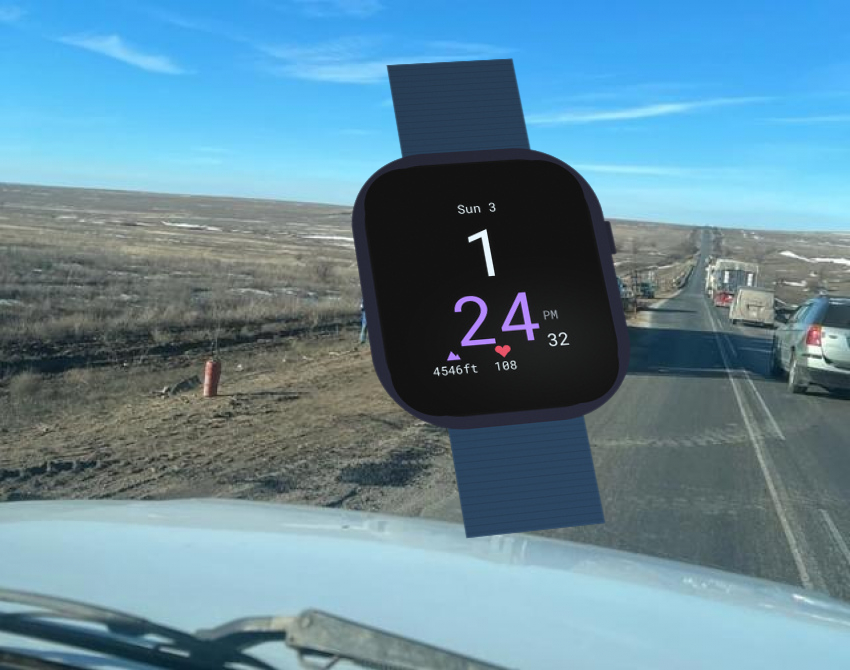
1:24:32
